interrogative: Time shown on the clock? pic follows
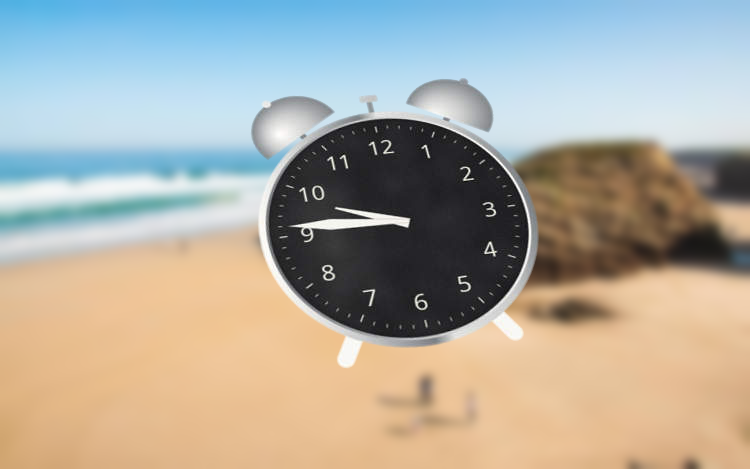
9:46
